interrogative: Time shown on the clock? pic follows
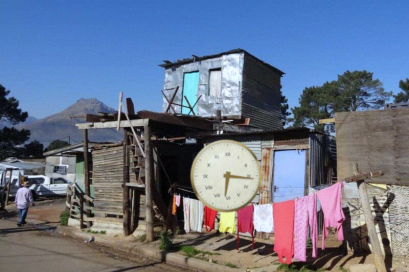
6:16
